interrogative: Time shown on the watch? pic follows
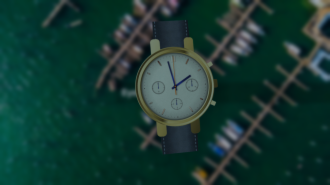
1:58
